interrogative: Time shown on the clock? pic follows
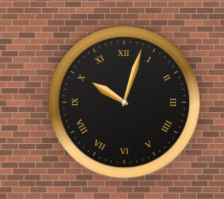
10:03
